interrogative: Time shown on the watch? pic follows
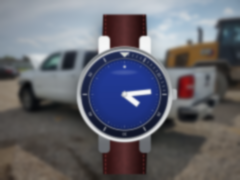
4:14
